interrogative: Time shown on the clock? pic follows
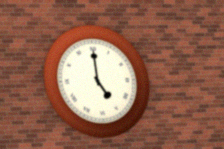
5:00
